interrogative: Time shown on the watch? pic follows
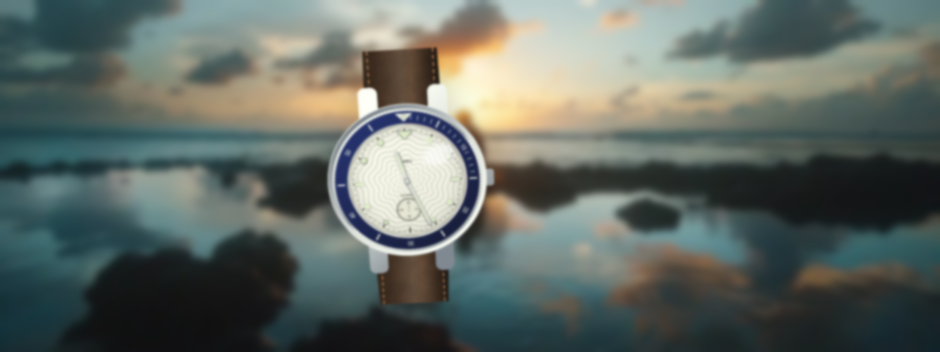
11:26
